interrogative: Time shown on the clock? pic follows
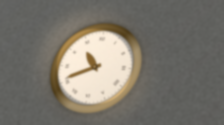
10:41
